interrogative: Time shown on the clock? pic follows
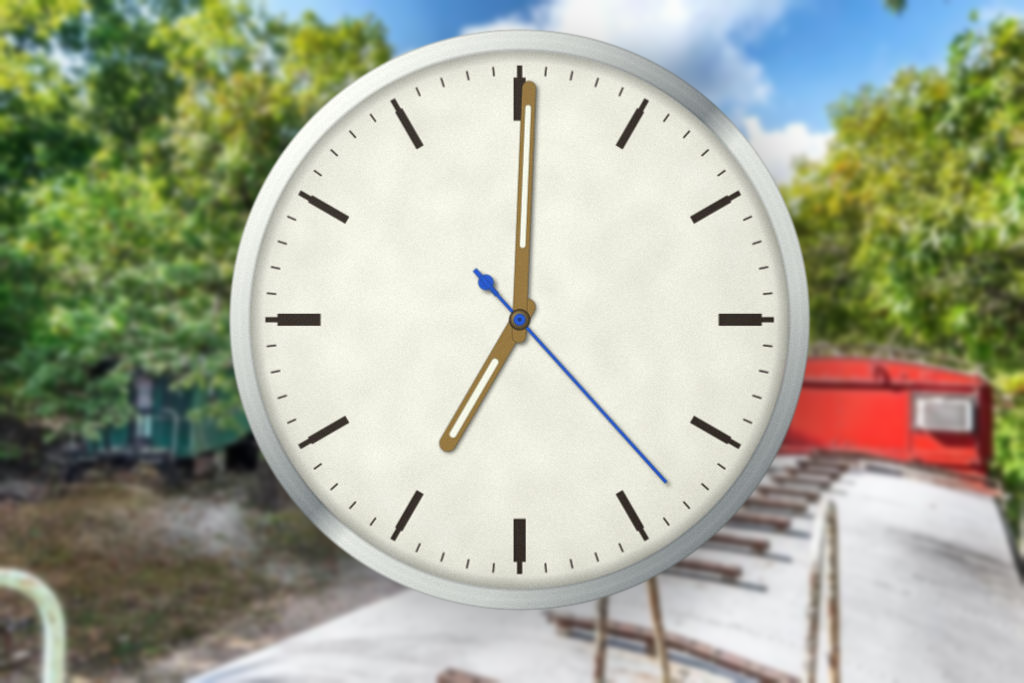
7:00:23
